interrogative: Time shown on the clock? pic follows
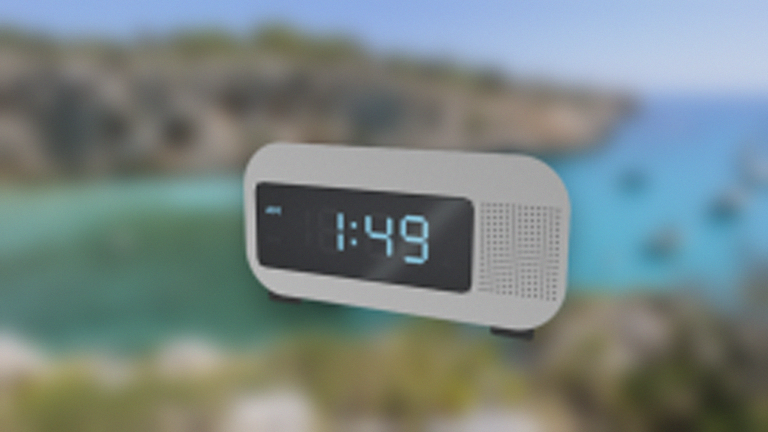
1:49
